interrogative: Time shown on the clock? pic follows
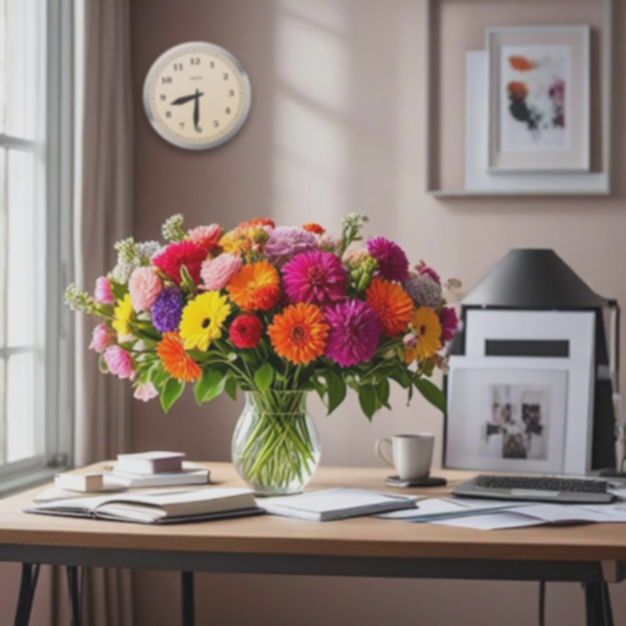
8:31
